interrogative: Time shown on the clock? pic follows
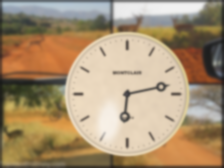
6:13
